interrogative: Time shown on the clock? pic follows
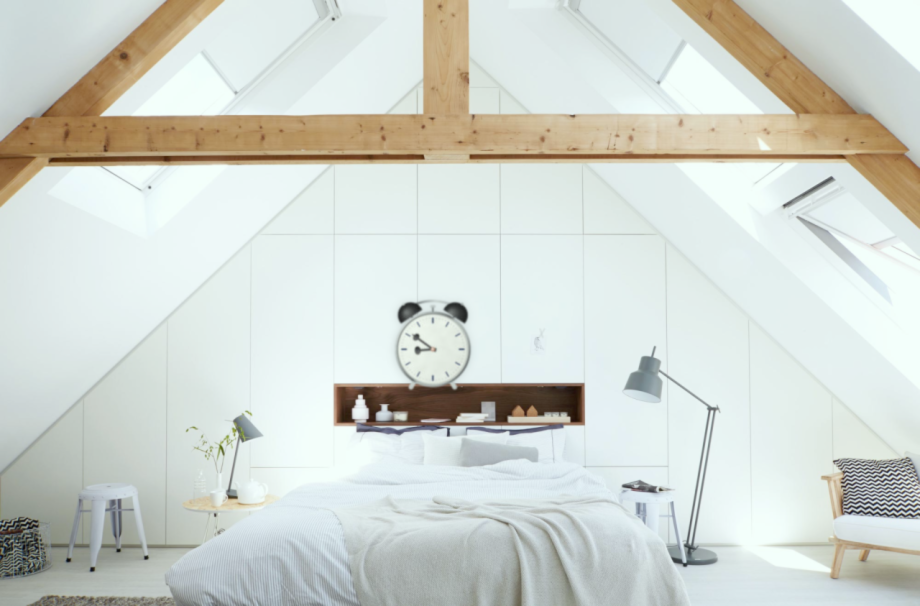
8:51
